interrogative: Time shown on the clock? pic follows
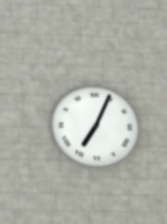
7:04
